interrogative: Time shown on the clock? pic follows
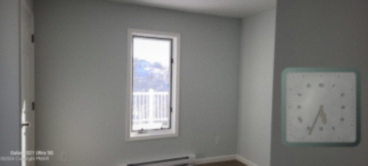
5:34
